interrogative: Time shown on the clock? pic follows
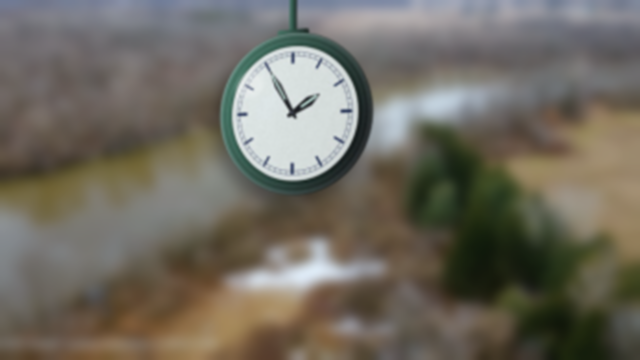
1:55
